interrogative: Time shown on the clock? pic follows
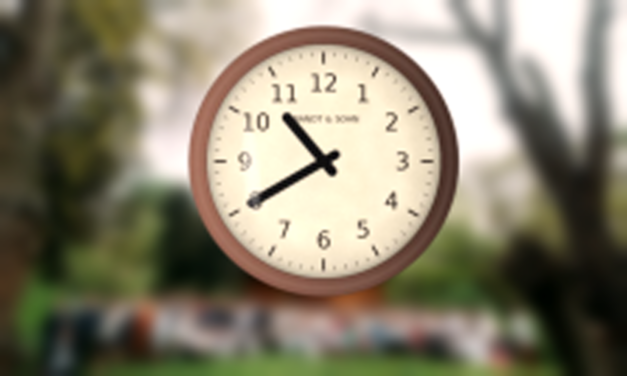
10:40
